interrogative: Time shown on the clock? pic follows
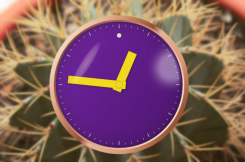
12:46
